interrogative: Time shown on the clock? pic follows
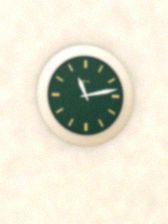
11:13
